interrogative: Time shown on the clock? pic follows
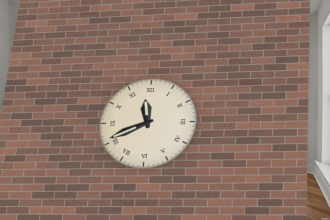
11:41
